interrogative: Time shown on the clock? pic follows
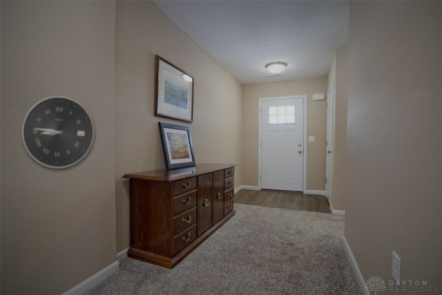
8:46
